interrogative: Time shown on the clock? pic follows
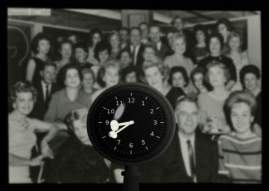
8:39
